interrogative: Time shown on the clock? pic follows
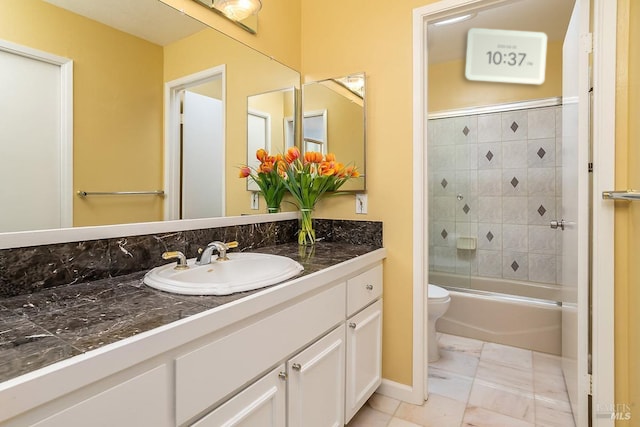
10:37
